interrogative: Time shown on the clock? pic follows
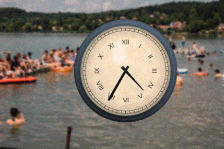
4:35
